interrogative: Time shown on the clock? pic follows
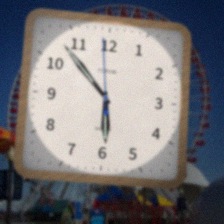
5:52:59
